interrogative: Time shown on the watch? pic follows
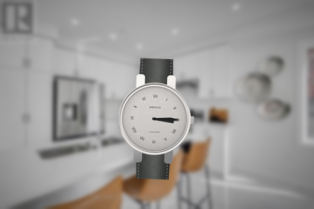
3:15
